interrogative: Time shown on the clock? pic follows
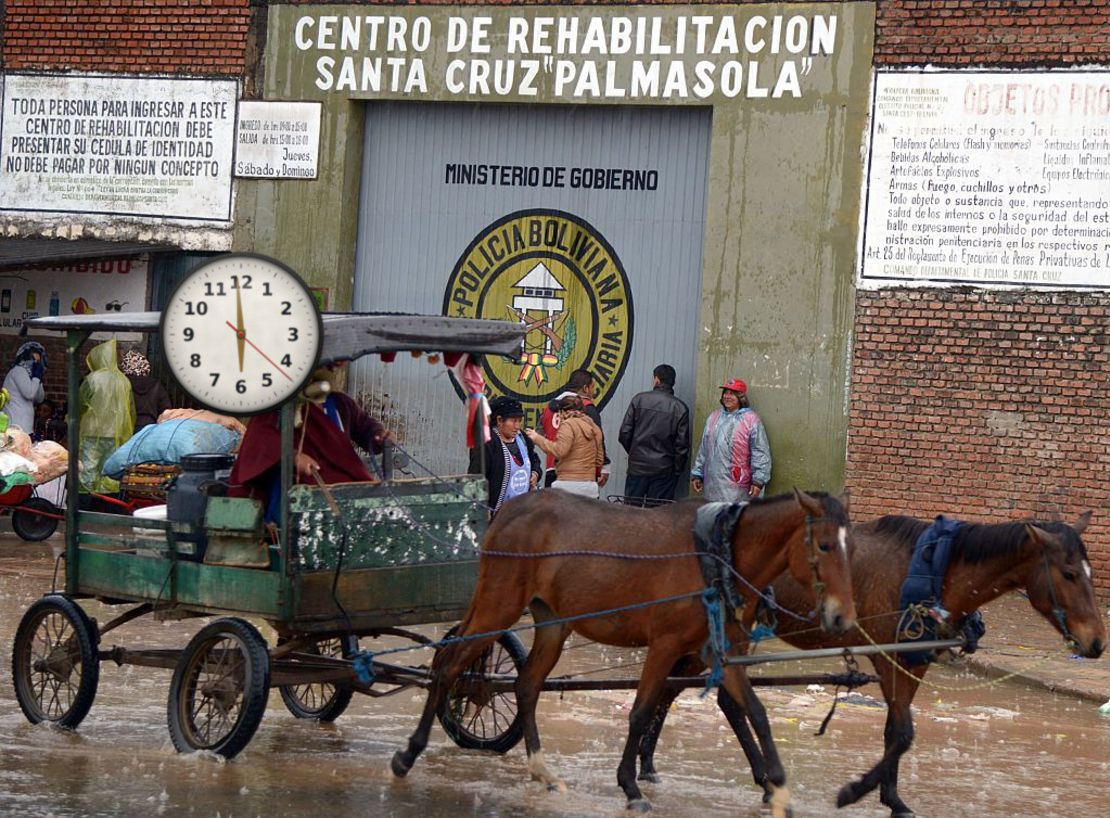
5:59:22
